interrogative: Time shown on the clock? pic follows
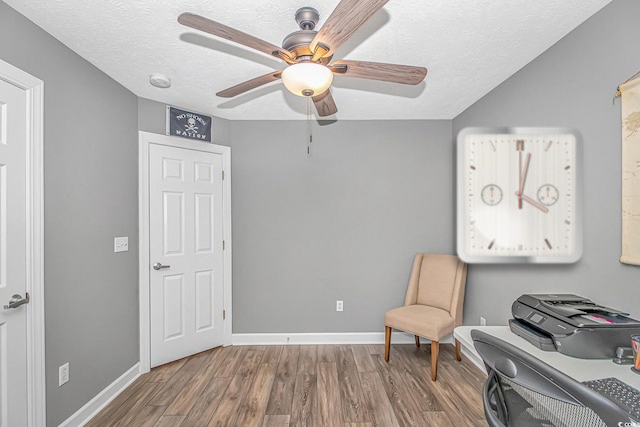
4:02
